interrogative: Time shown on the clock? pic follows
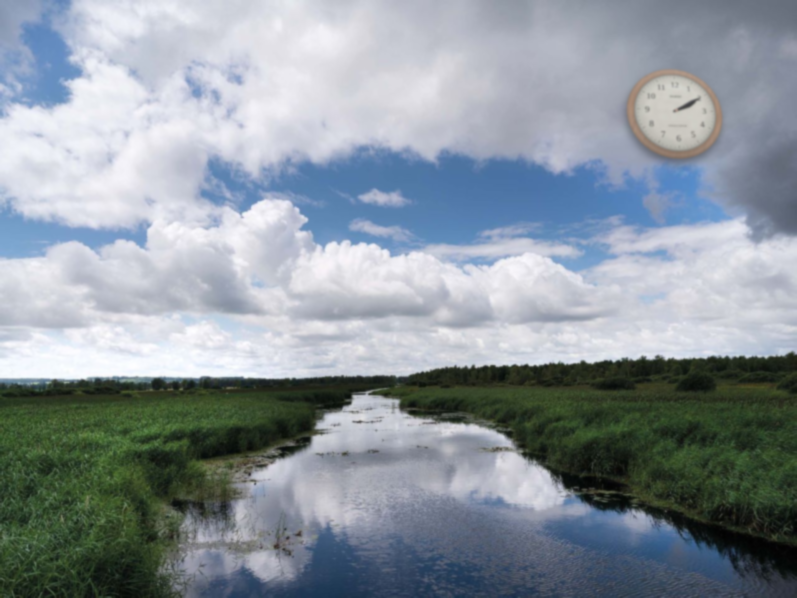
2:10
